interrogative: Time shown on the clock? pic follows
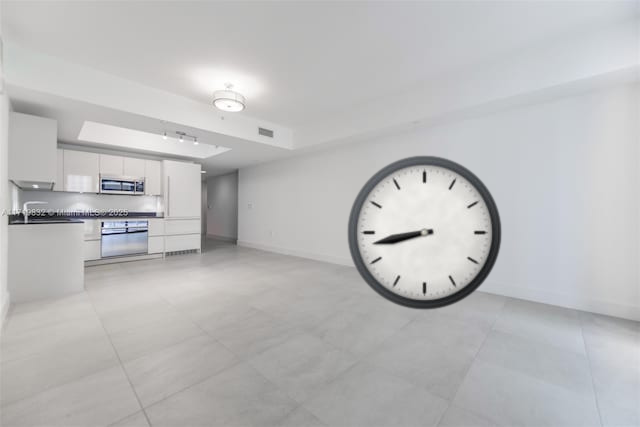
8:43
